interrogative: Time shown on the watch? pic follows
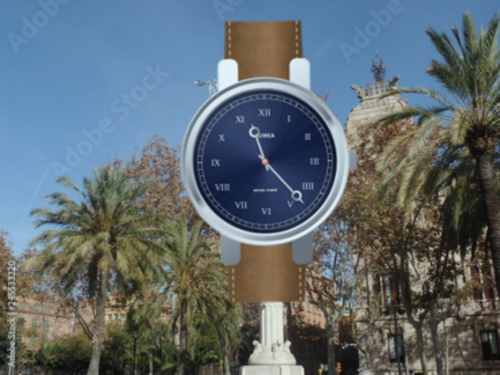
11:23
